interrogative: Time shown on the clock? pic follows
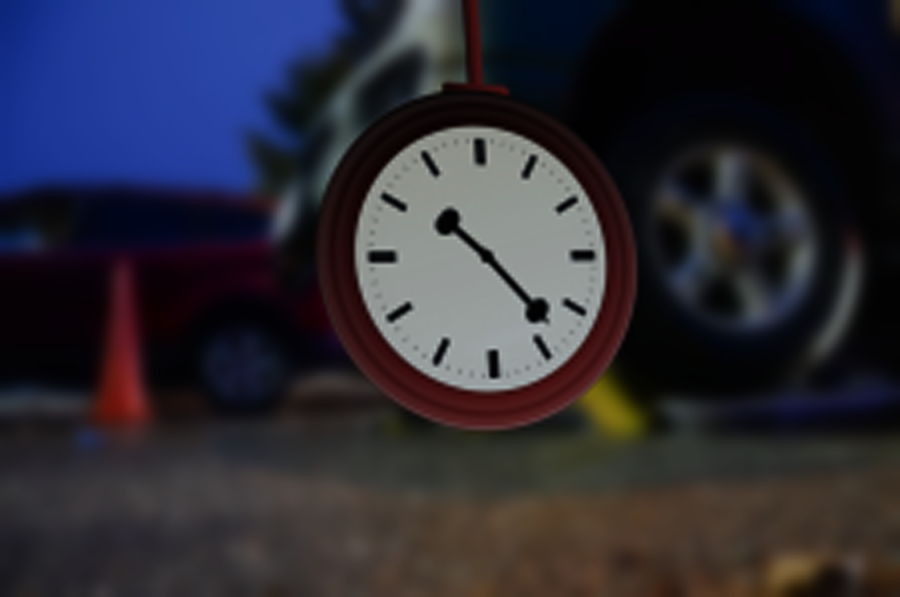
10:23
